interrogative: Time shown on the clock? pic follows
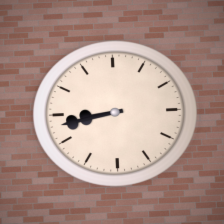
8:43
